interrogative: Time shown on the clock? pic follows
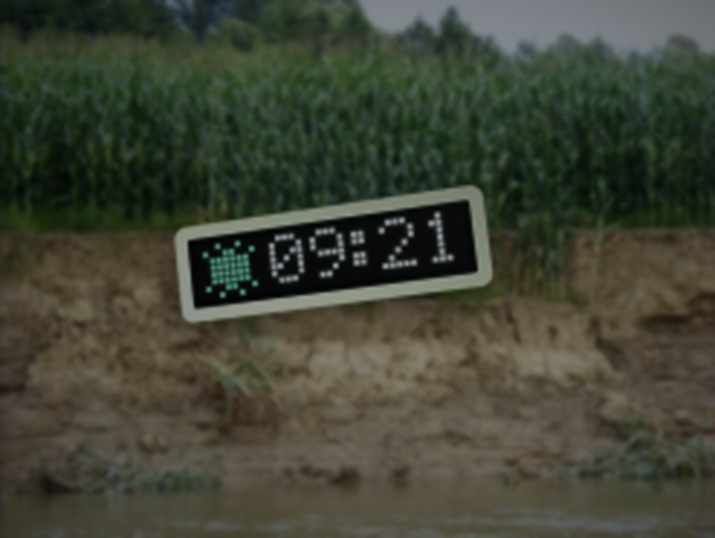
9:21
